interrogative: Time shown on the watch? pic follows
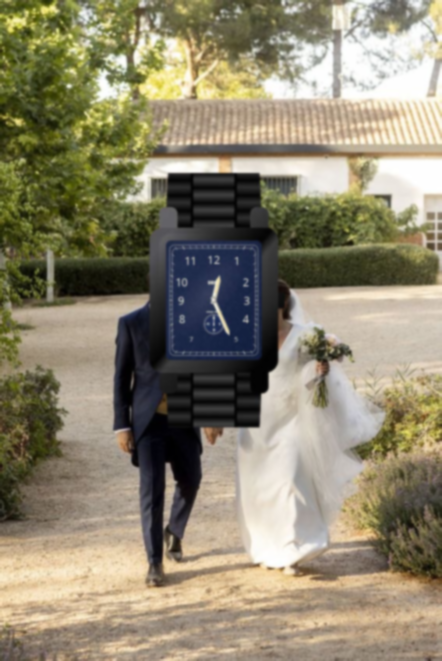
12:26
